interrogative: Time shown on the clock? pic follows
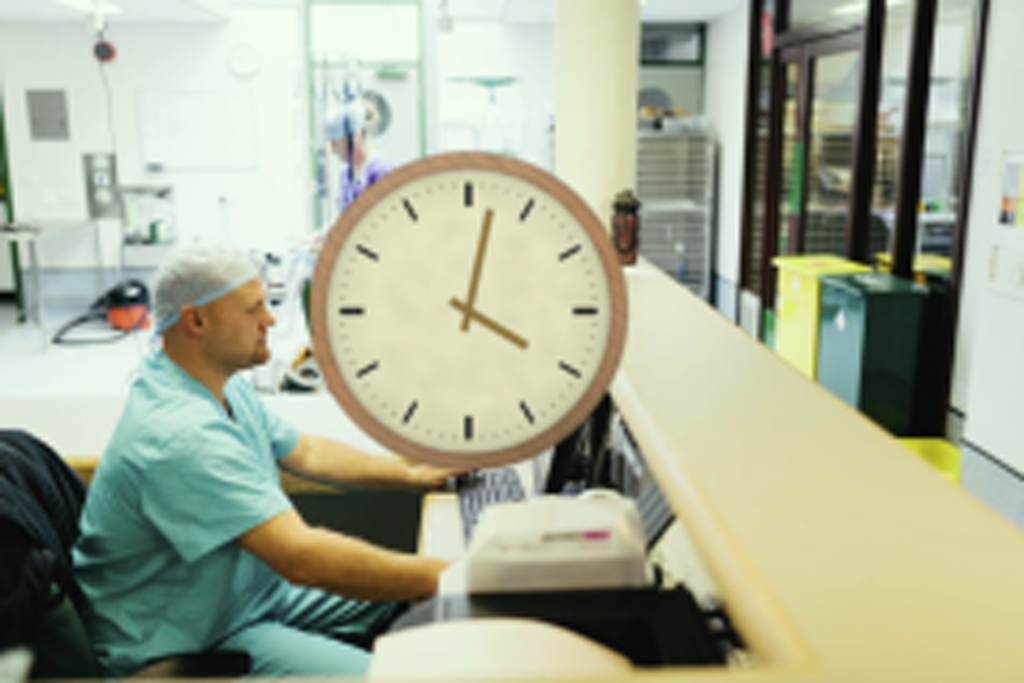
4:02
